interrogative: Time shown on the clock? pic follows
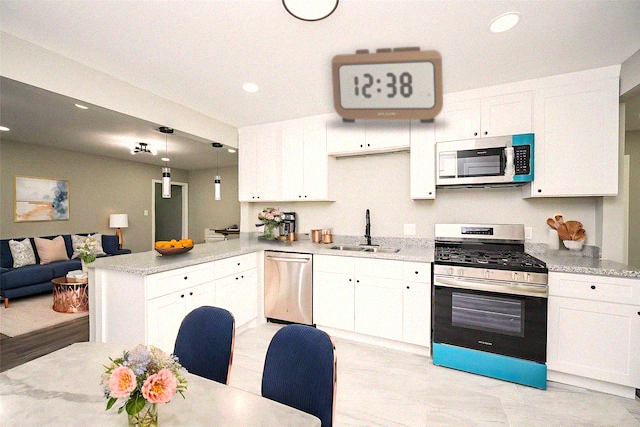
12:38
